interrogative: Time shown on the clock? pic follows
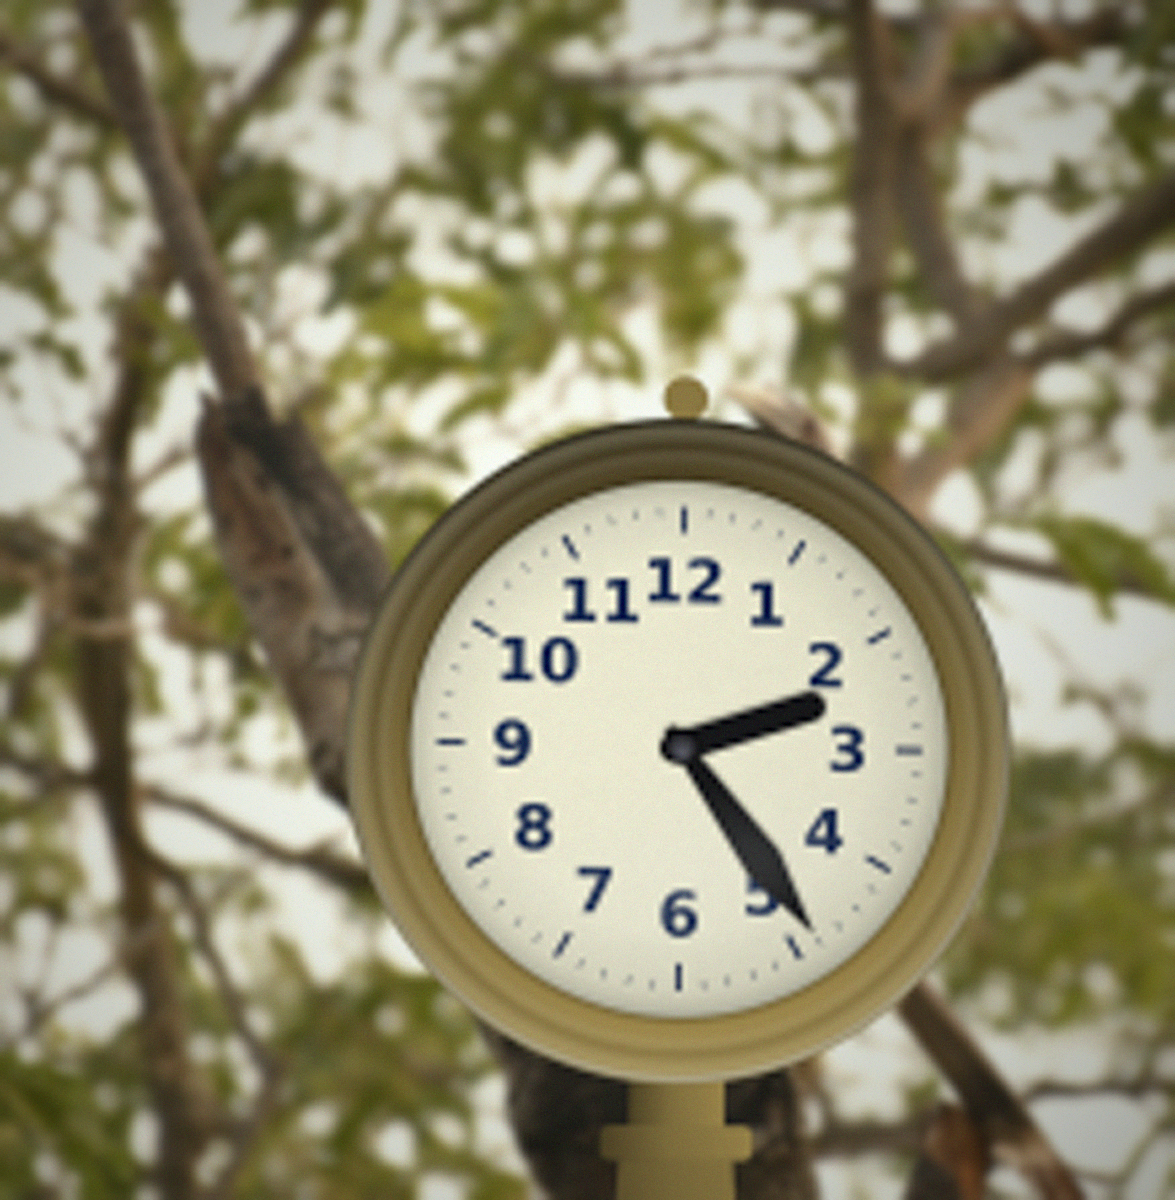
2:24
